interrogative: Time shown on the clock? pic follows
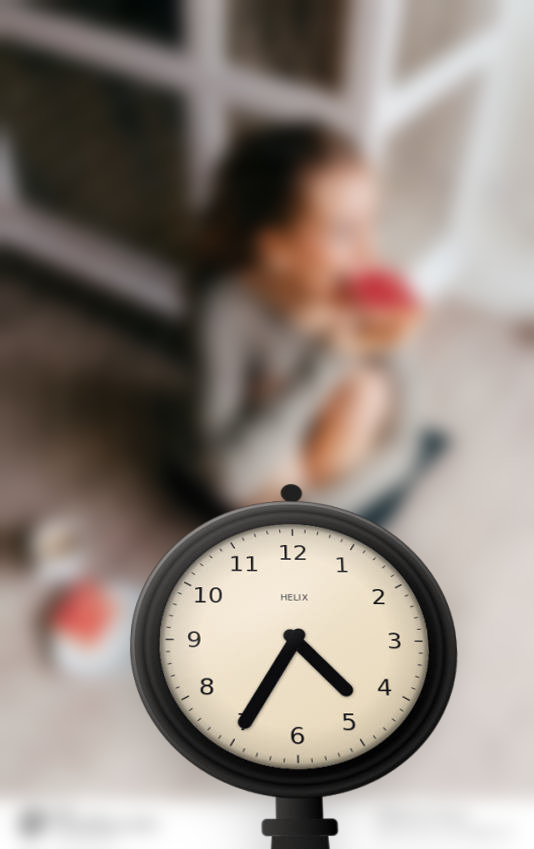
4:35
